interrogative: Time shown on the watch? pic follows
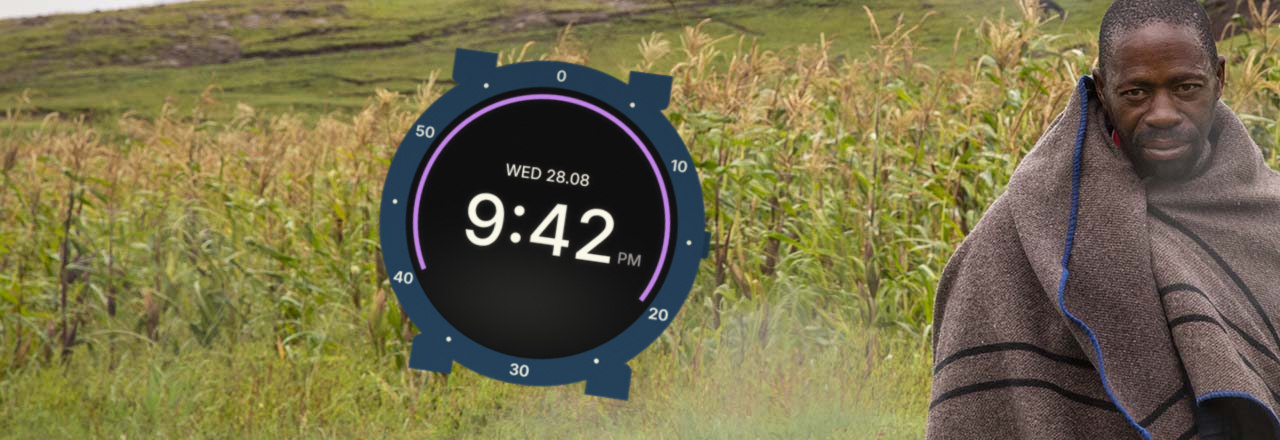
9:42
